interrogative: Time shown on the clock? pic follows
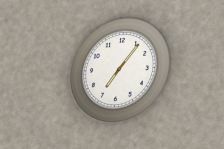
7:06
